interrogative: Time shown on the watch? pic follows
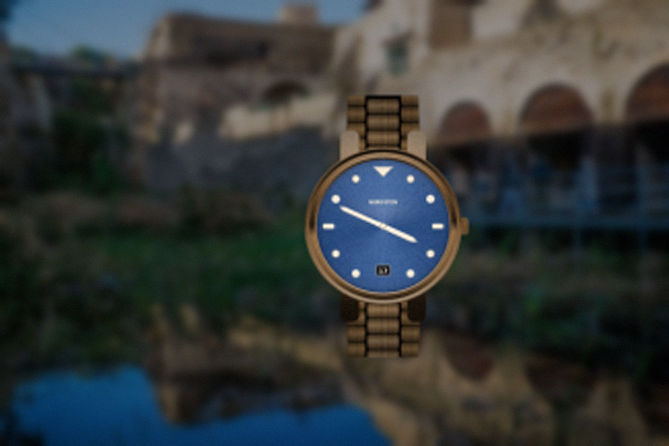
3:49
